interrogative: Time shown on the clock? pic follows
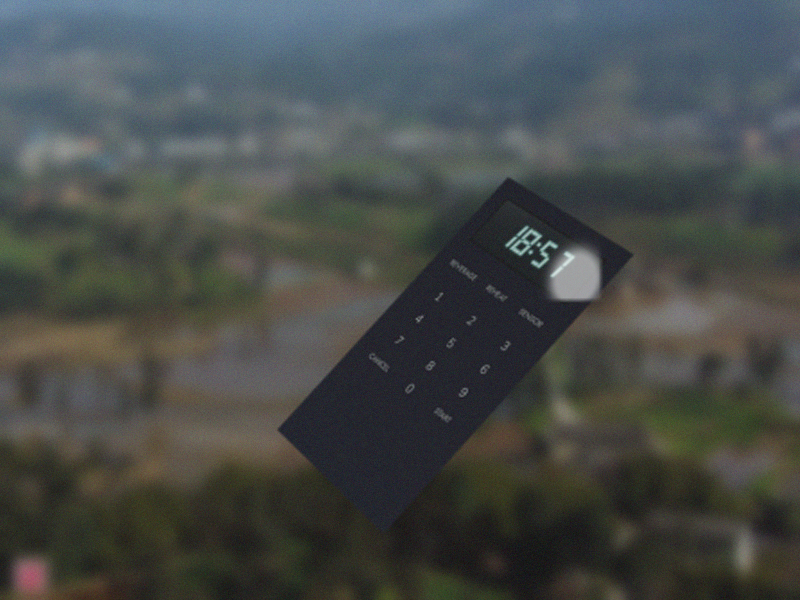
18:57
